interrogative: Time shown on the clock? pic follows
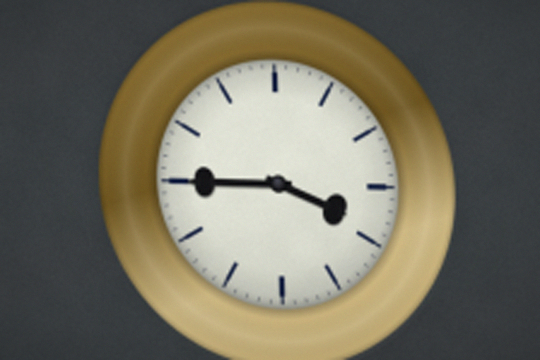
3:45
